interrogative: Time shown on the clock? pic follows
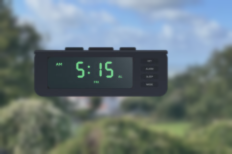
5:15
